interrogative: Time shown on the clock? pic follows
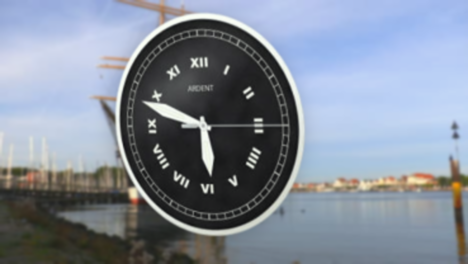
5:48:15
